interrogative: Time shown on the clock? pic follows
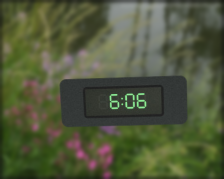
6:06
